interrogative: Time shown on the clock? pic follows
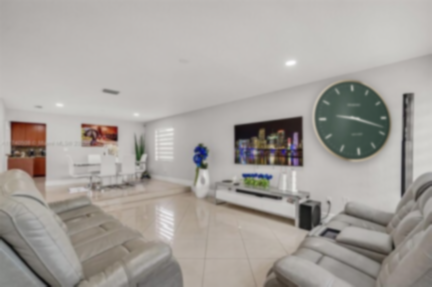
9:18
